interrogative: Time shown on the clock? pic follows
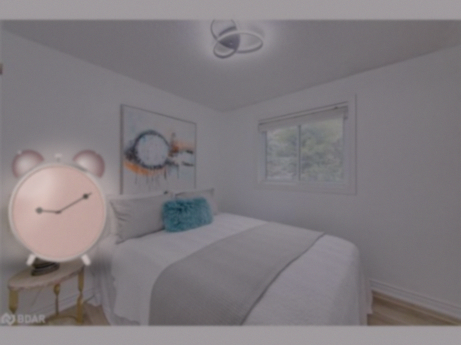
9:10
